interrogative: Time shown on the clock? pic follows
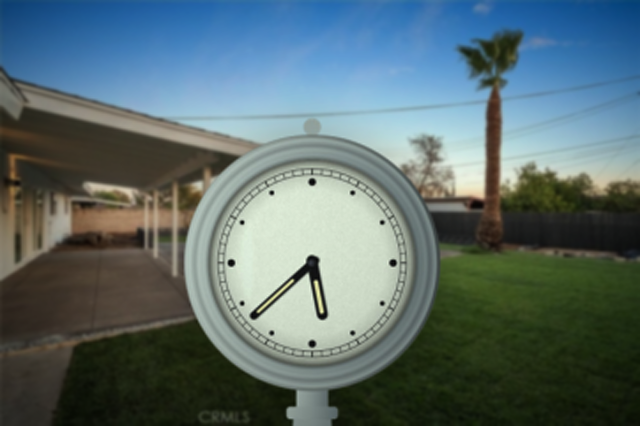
5:38
